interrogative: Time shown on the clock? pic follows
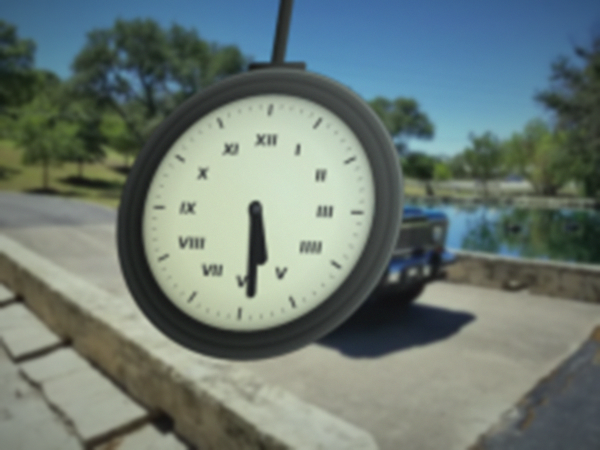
5:29
